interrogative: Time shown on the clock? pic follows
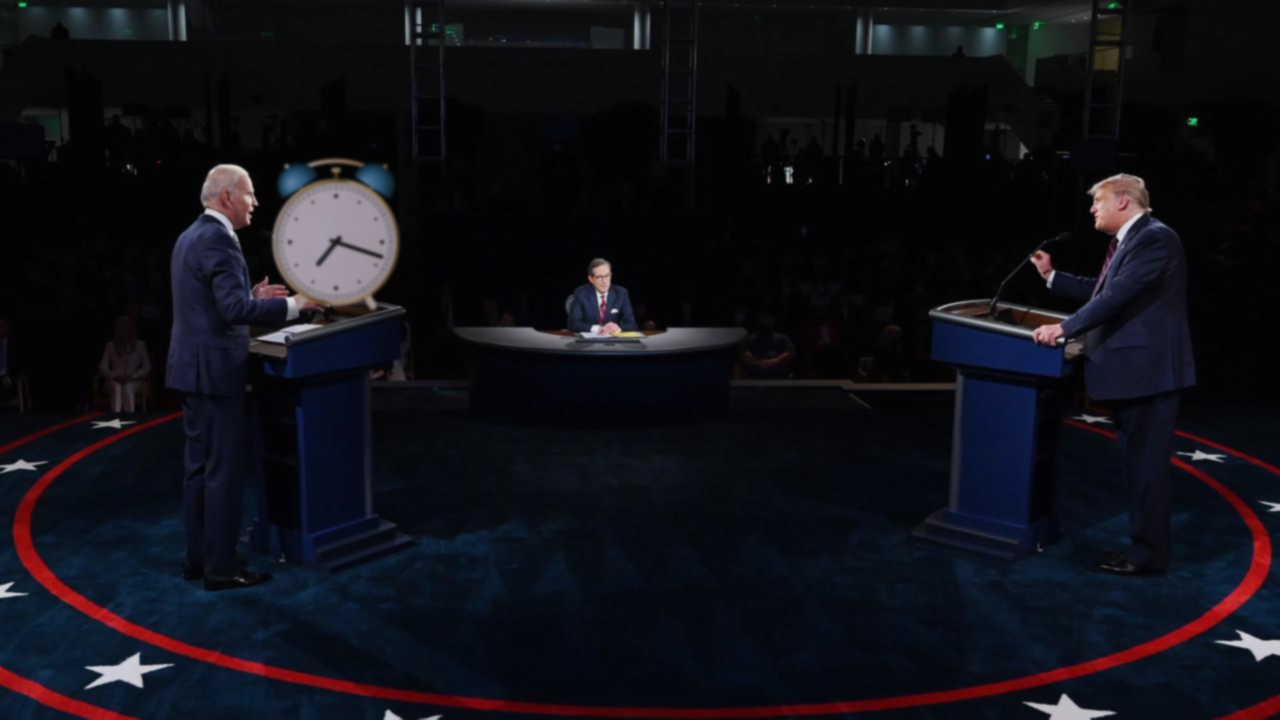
7:18
